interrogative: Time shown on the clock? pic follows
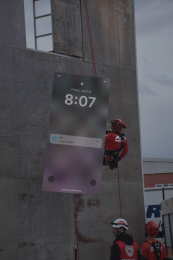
8:07
